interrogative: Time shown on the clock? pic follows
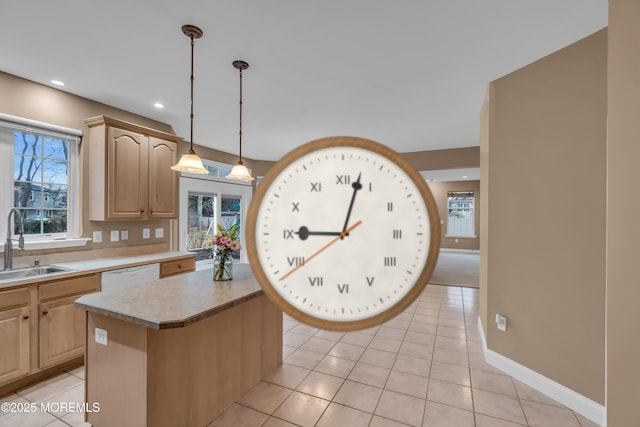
9:02:39
